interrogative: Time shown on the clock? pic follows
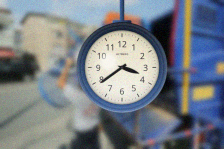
3:39
